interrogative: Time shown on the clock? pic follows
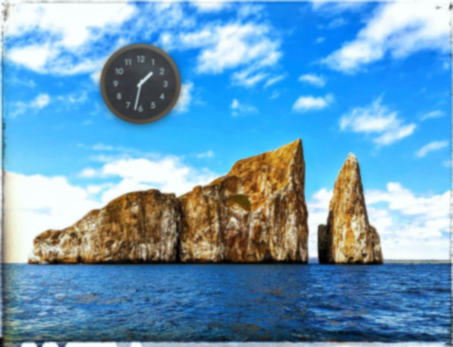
1:32
